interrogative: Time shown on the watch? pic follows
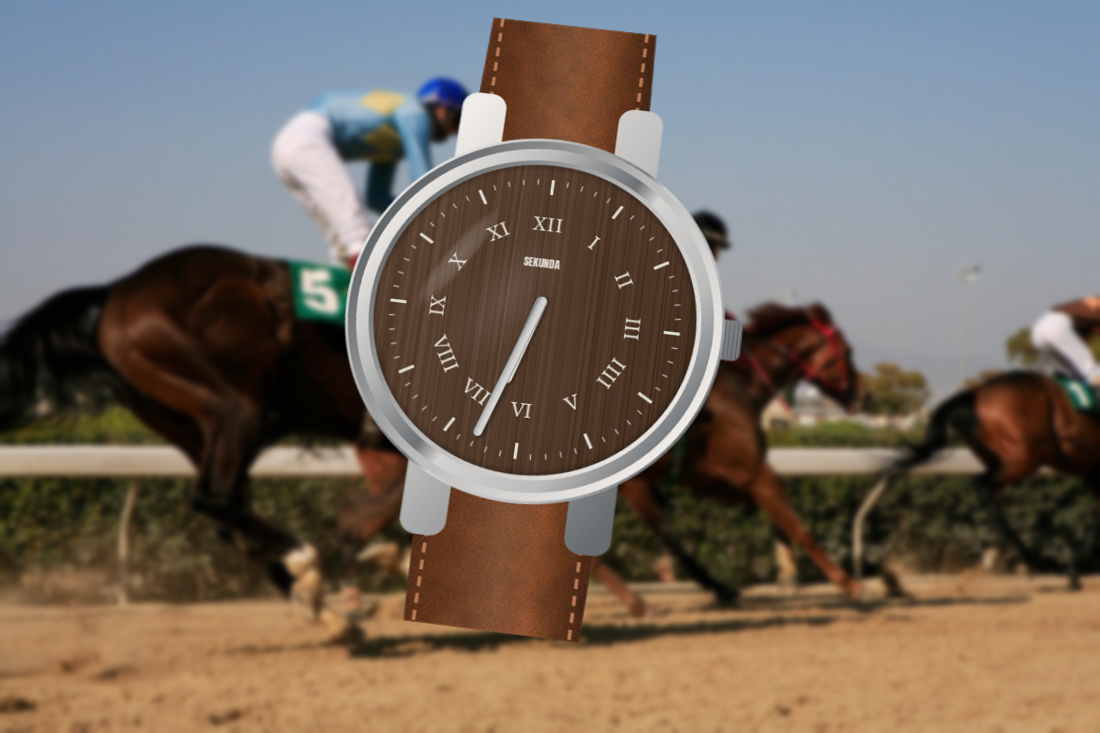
6:33
